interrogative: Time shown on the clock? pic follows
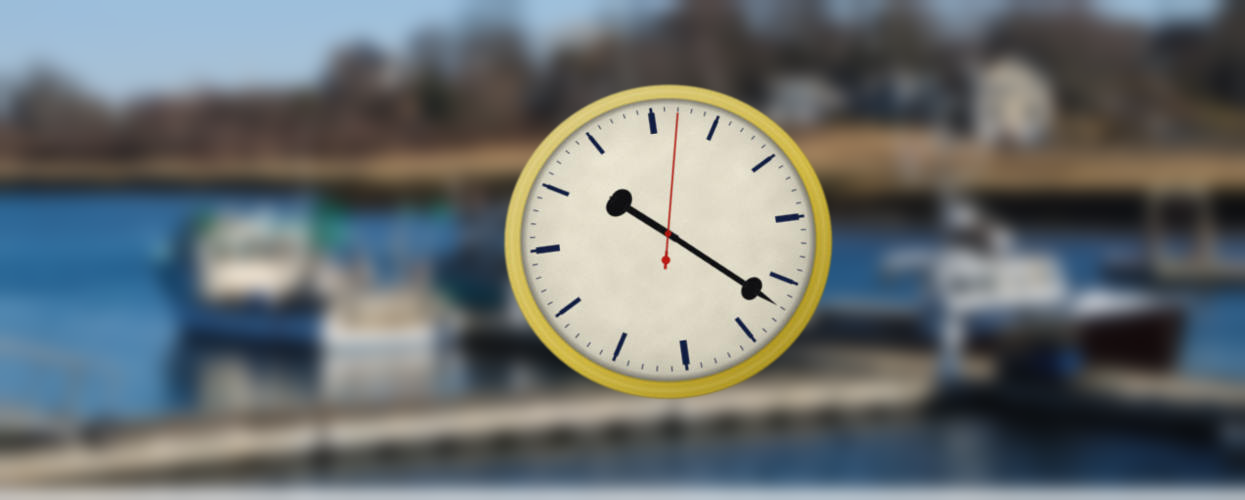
10:22:02
